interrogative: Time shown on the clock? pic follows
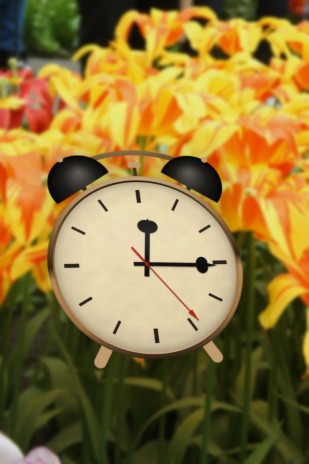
12:15:24
